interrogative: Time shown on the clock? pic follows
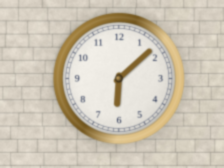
6:08
